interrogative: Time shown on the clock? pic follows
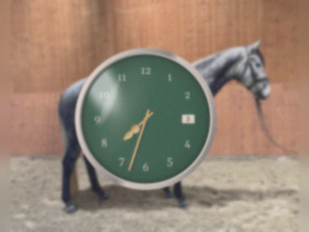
7:33
